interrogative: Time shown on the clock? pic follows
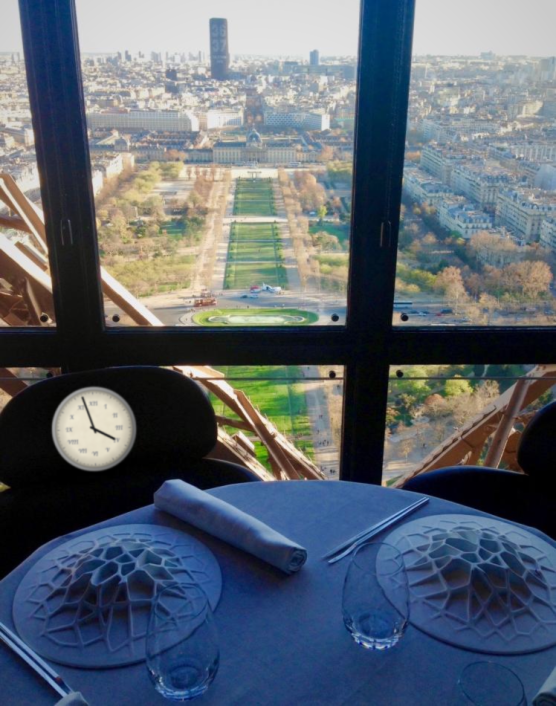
3:57
